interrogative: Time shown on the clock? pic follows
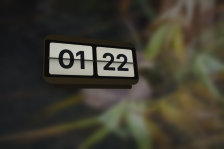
1:22
